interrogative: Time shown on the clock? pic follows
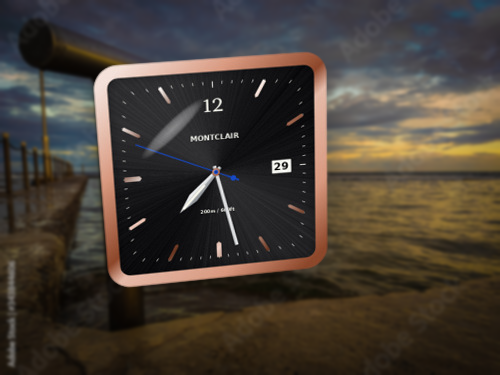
7:27:49
